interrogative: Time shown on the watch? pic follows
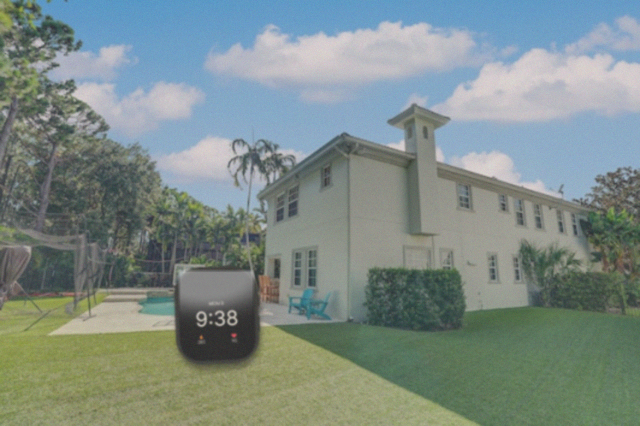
9:38
